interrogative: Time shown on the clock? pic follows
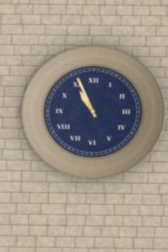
10:56
